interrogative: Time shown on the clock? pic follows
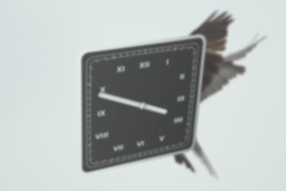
3:49
